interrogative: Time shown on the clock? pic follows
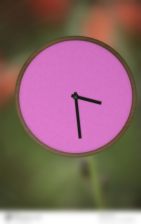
3:29
